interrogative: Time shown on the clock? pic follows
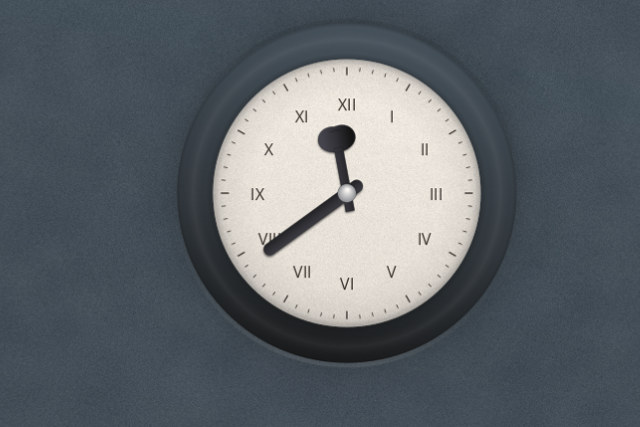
11:39
